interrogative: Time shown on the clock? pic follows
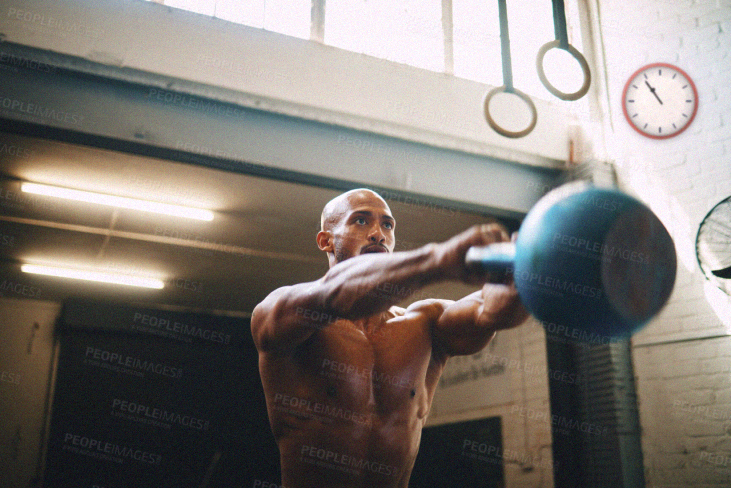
10:54
